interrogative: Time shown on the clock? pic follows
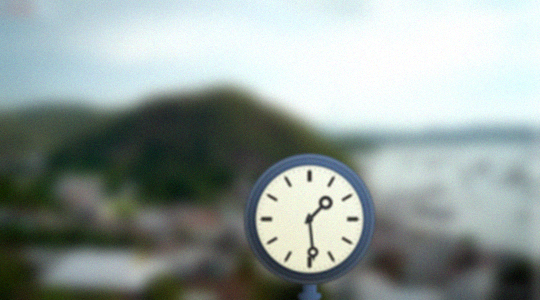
1:29
